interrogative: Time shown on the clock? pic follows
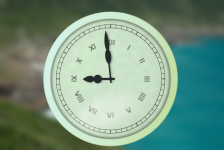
8:59
